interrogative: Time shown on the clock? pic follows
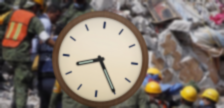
8:25
